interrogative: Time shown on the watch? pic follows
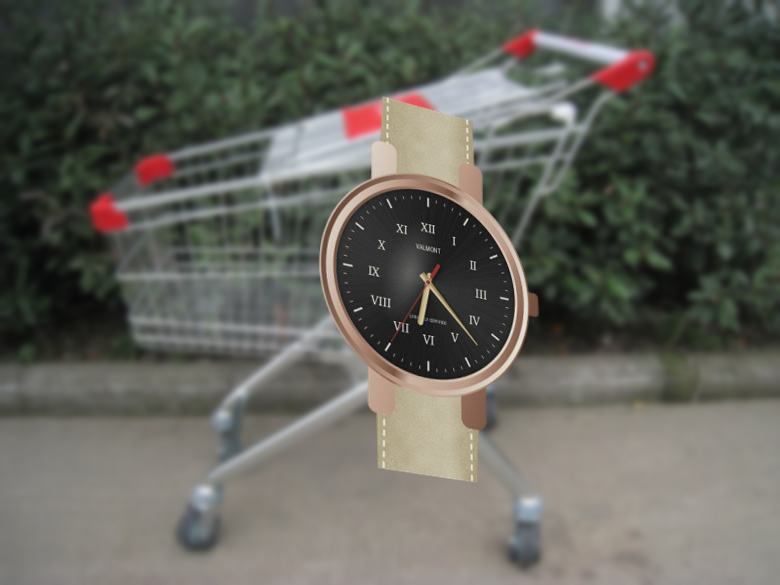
6:22:35
